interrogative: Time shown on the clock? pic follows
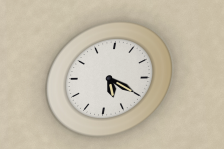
5:20
